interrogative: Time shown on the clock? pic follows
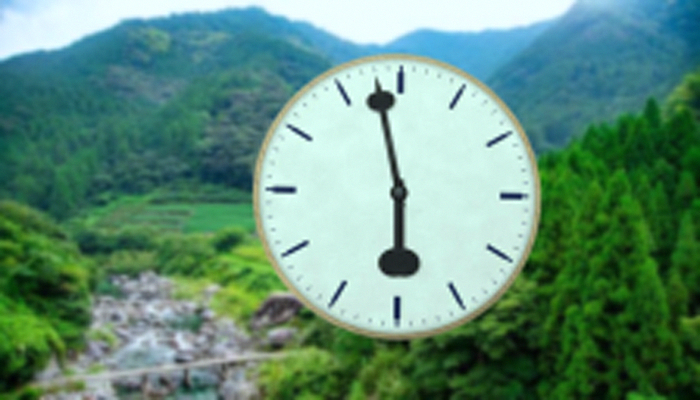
5:58
